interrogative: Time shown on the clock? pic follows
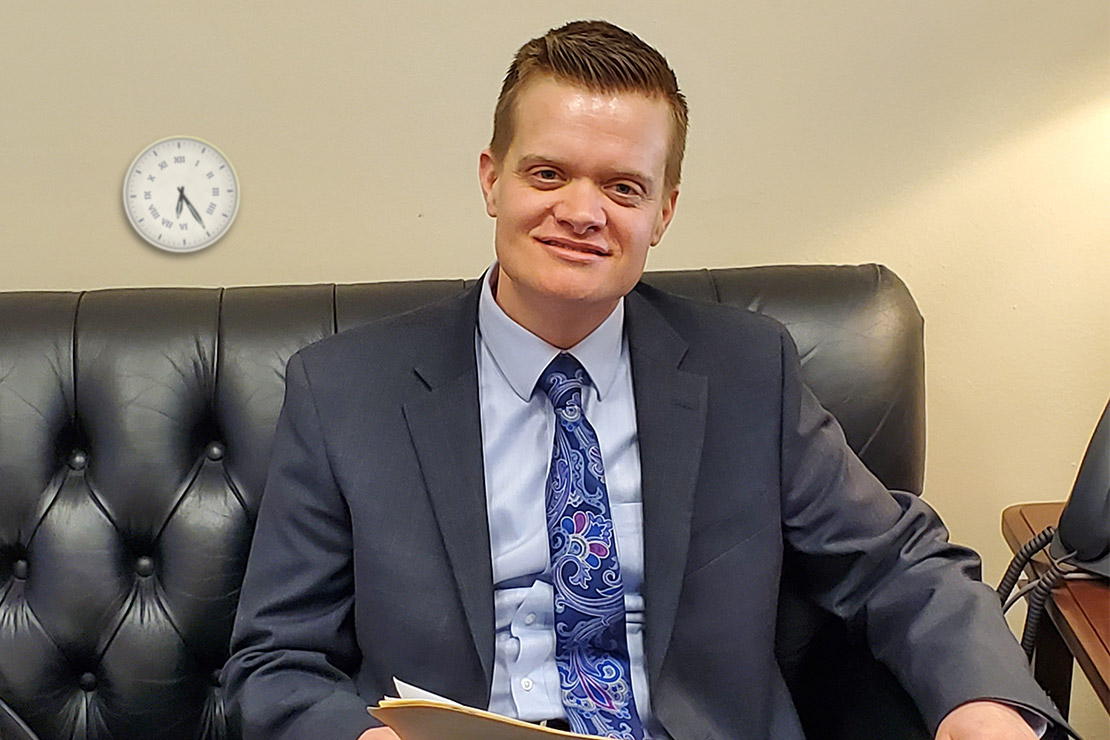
6:25
